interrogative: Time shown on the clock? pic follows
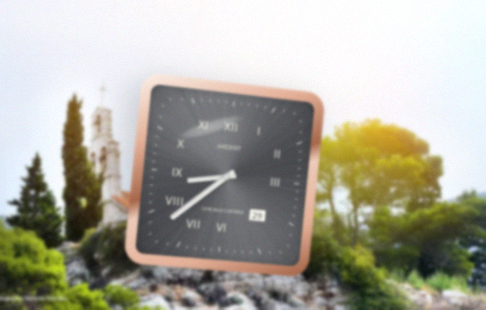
8:38
